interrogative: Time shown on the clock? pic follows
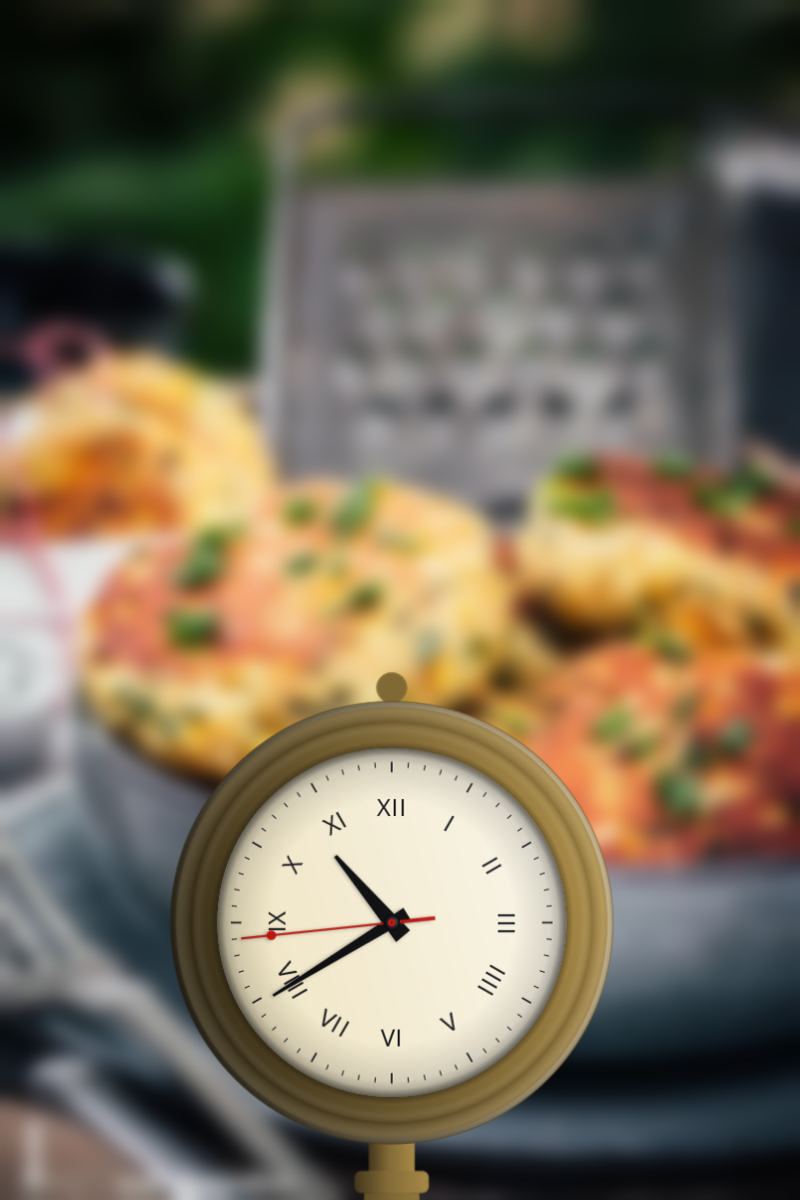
10:39:44
